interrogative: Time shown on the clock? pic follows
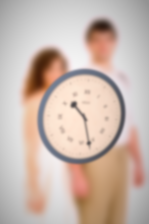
10:27
